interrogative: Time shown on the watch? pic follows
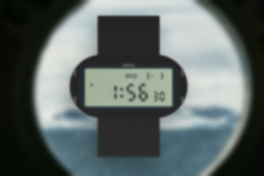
1:56
